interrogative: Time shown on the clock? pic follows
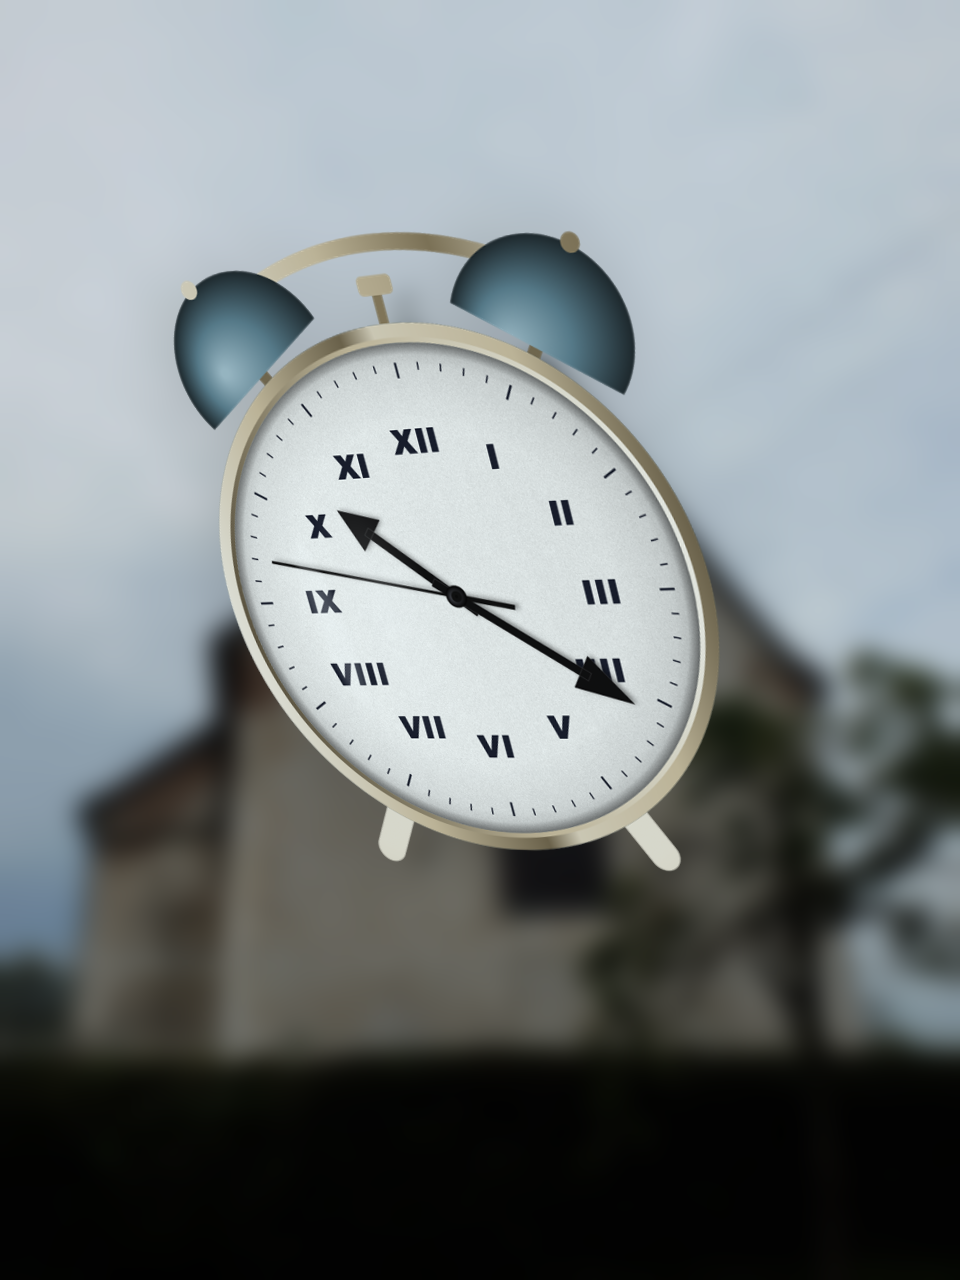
10:20:47
